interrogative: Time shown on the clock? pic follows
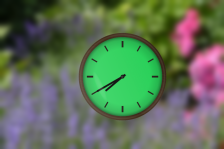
7:40
